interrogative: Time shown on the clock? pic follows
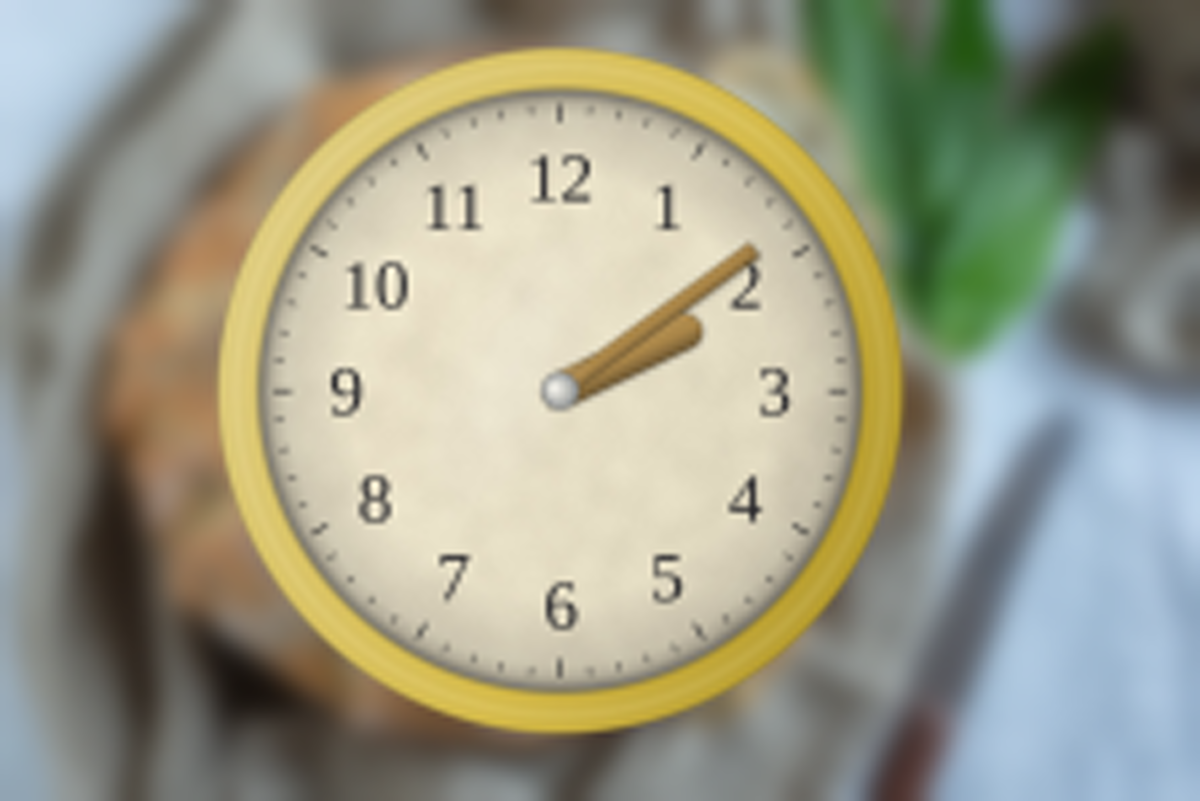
2:09
